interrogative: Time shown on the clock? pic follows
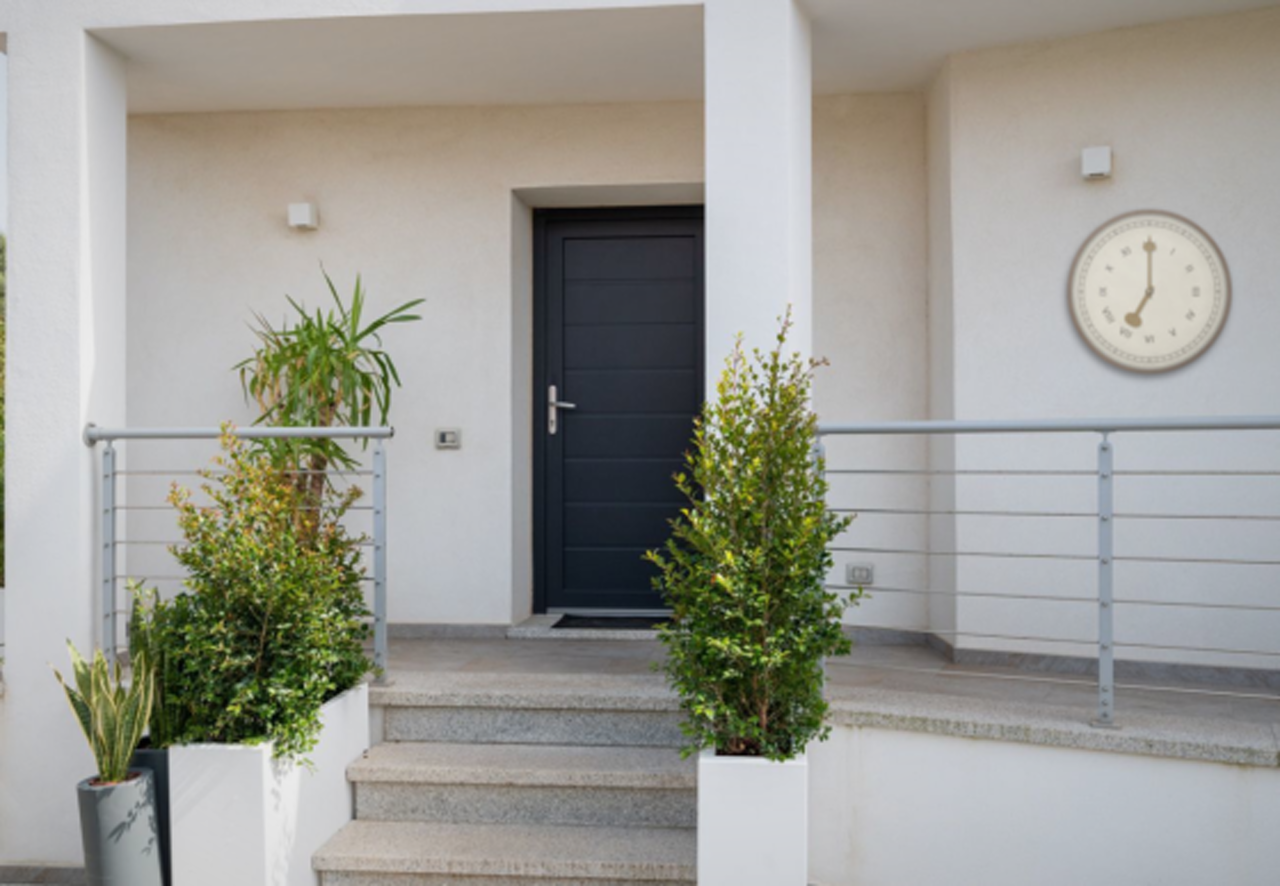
7:00
